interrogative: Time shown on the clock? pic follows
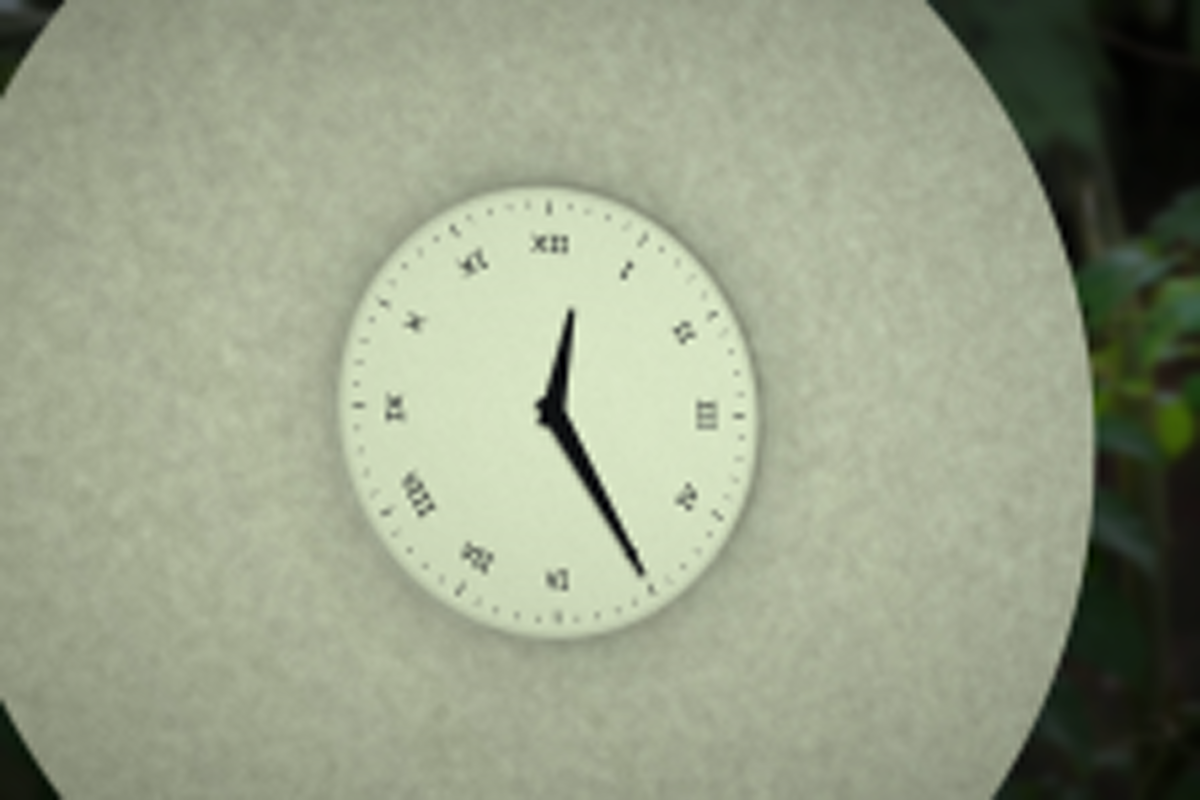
12:25
